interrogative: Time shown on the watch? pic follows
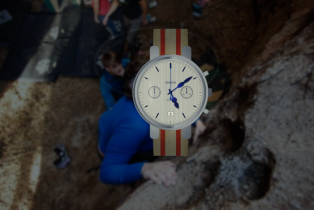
5:09
